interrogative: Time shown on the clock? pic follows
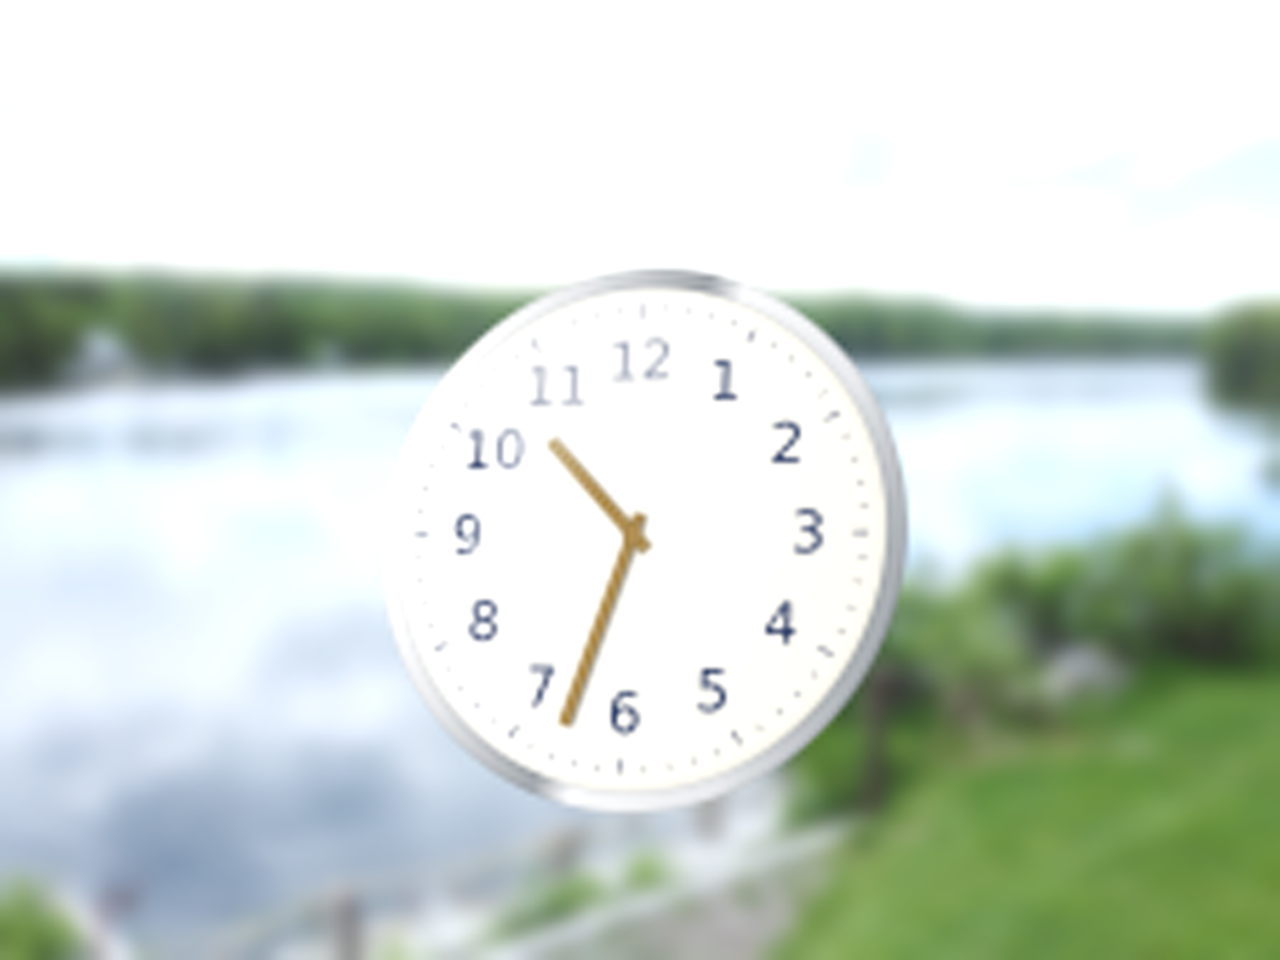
10:33
